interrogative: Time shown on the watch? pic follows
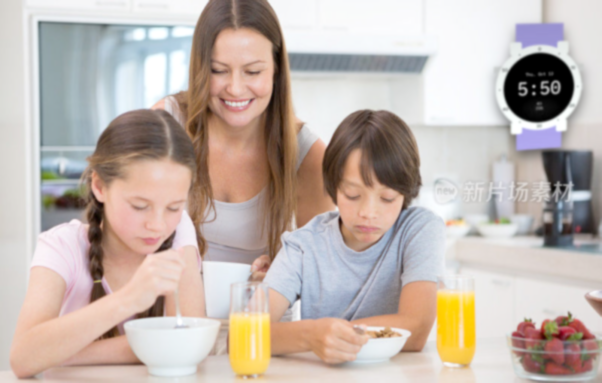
5:50
